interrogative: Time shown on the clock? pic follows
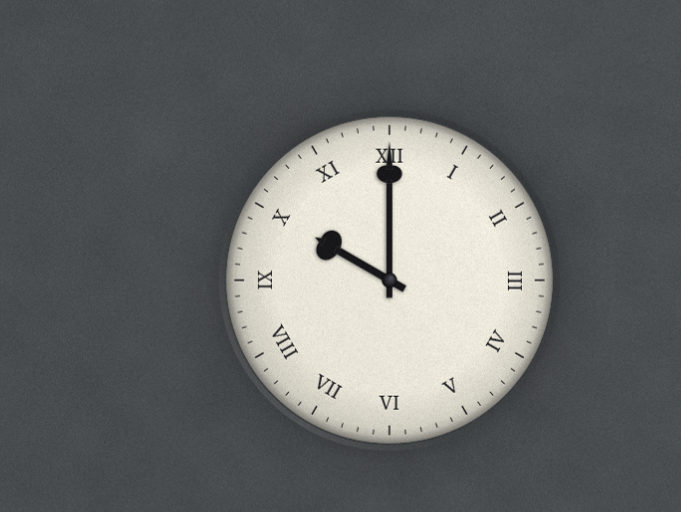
10:00
